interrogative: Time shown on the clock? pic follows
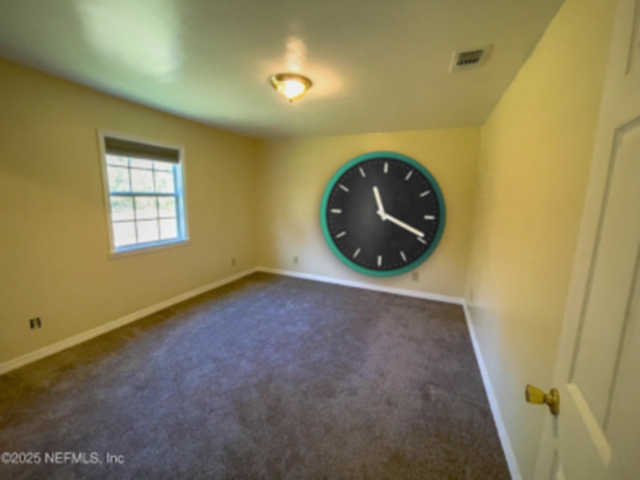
11:19
